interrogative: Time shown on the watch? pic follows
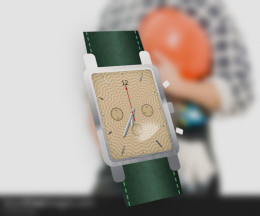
6:36
